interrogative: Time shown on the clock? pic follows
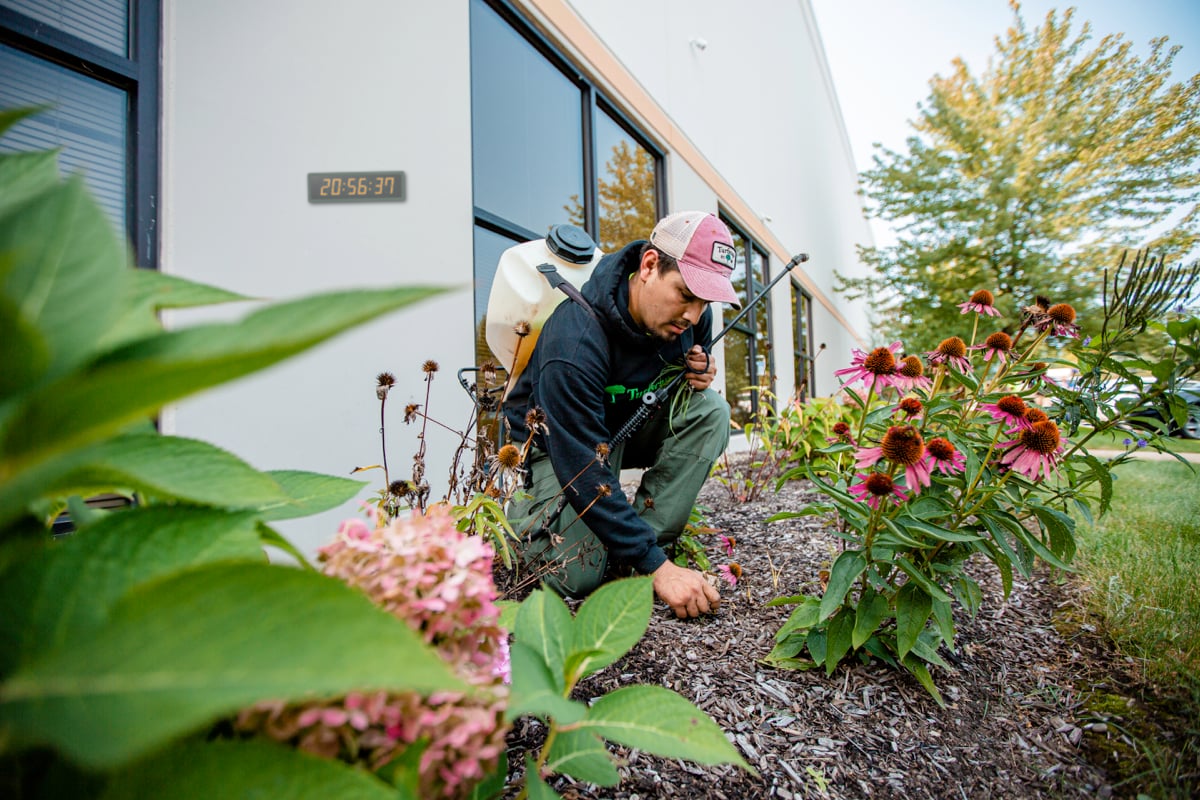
20:56:37
